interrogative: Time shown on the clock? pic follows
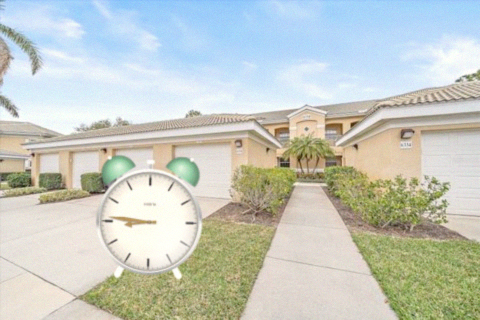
8:46
